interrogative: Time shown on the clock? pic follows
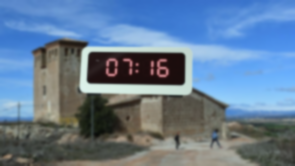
7:16
